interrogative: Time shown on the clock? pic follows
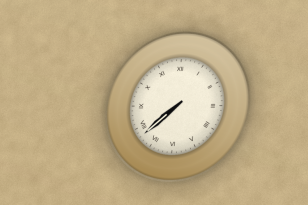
7:38
